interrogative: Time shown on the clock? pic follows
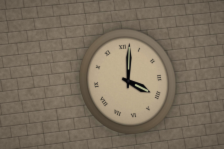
4:02
